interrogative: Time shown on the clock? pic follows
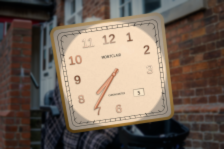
7:36
